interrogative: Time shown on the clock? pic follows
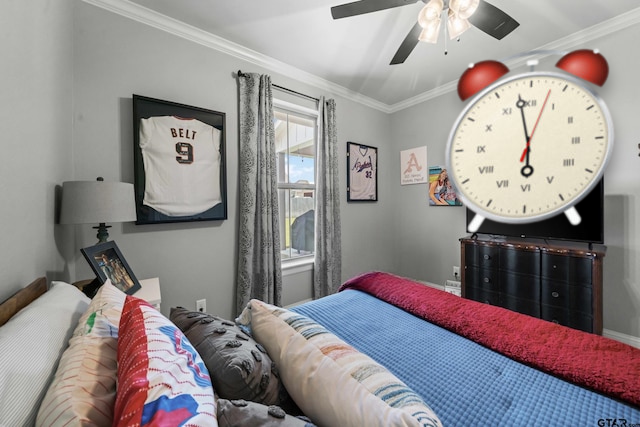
5:58:03
